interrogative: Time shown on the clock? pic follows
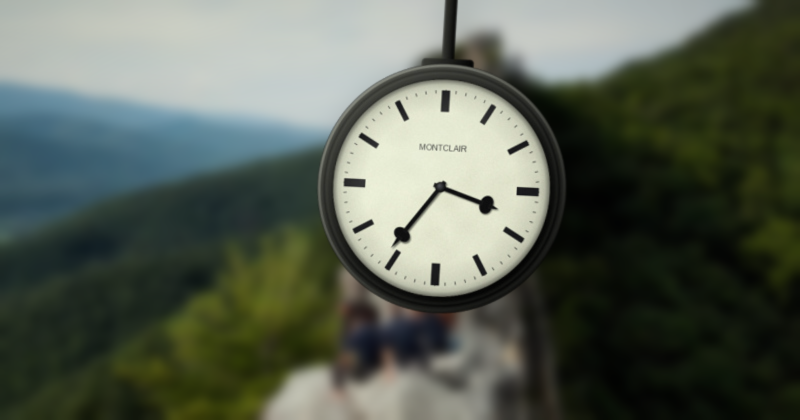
3:36
